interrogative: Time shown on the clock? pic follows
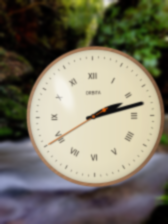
2:12:40
